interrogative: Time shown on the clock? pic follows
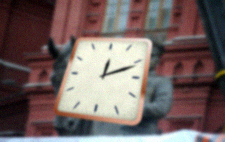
12:11
